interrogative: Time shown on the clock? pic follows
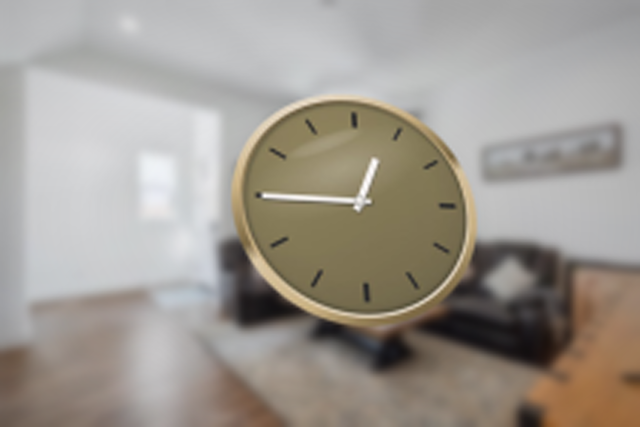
12:45
